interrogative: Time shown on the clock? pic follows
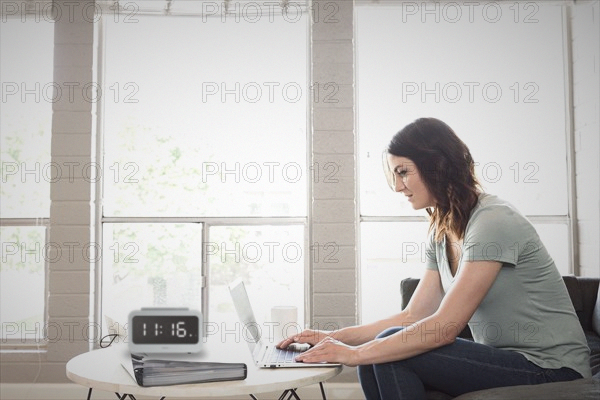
11:16
